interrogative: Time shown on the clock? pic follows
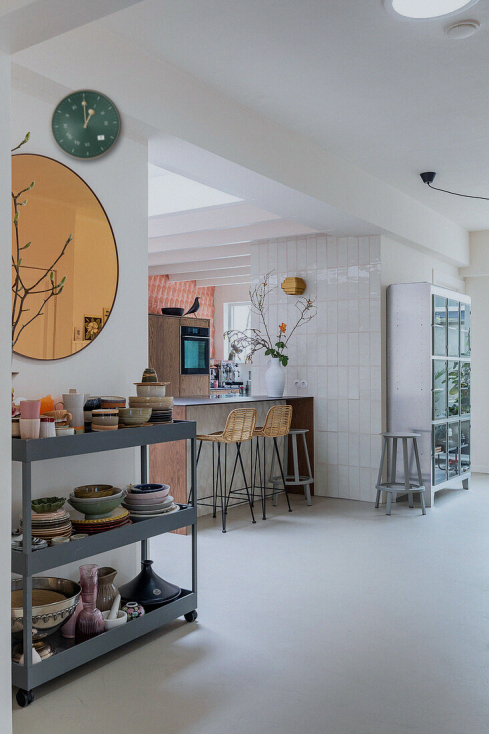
1:00
